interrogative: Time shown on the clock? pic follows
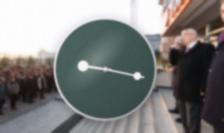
9:17
